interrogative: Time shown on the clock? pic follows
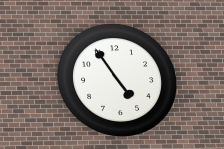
4:55
